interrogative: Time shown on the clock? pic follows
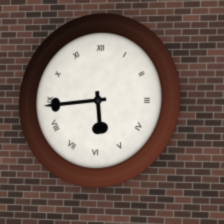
5:44
